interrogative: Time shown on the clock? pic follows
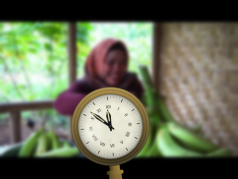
11:52
